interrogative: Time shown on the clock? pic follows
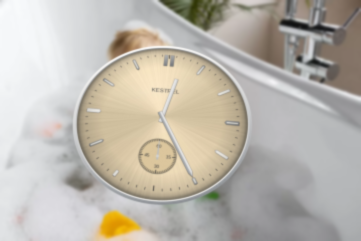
12:25
